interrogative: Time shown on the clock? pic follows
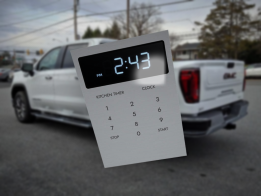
2:43
